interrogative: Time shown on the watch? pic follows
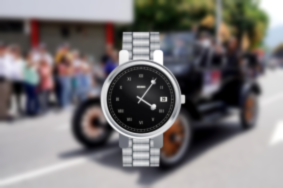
4:06
